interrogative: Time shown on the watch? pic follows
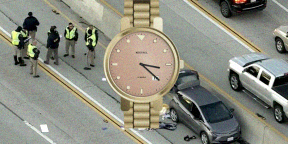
3:22
